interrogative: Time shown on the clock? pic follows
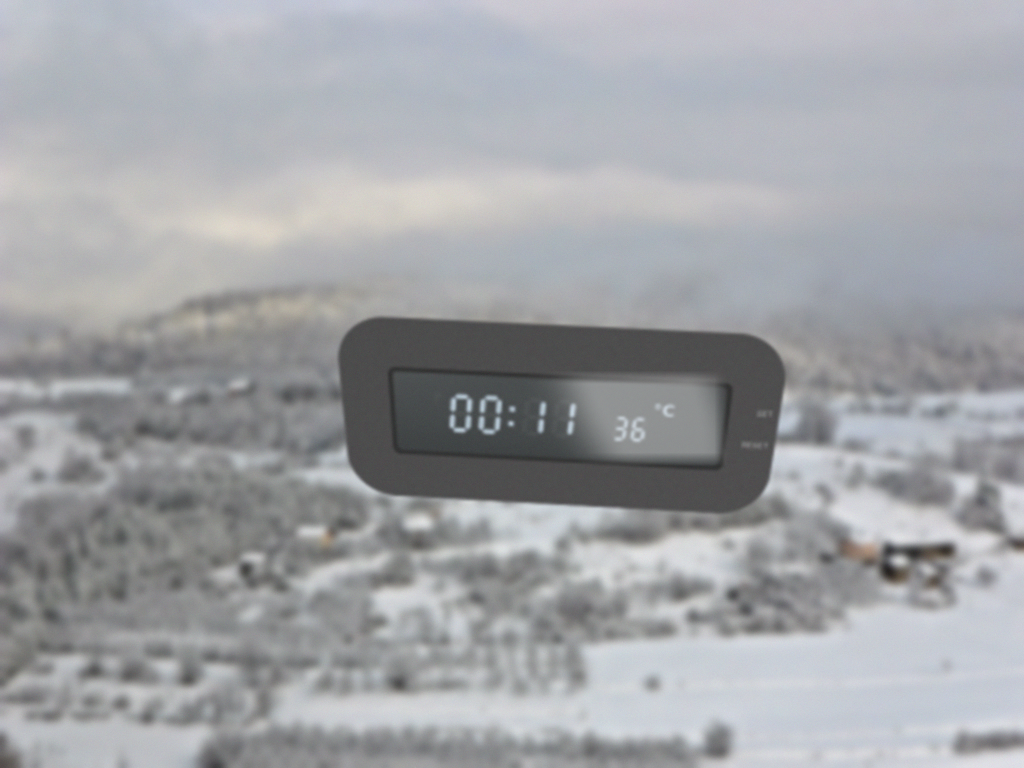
0:11
